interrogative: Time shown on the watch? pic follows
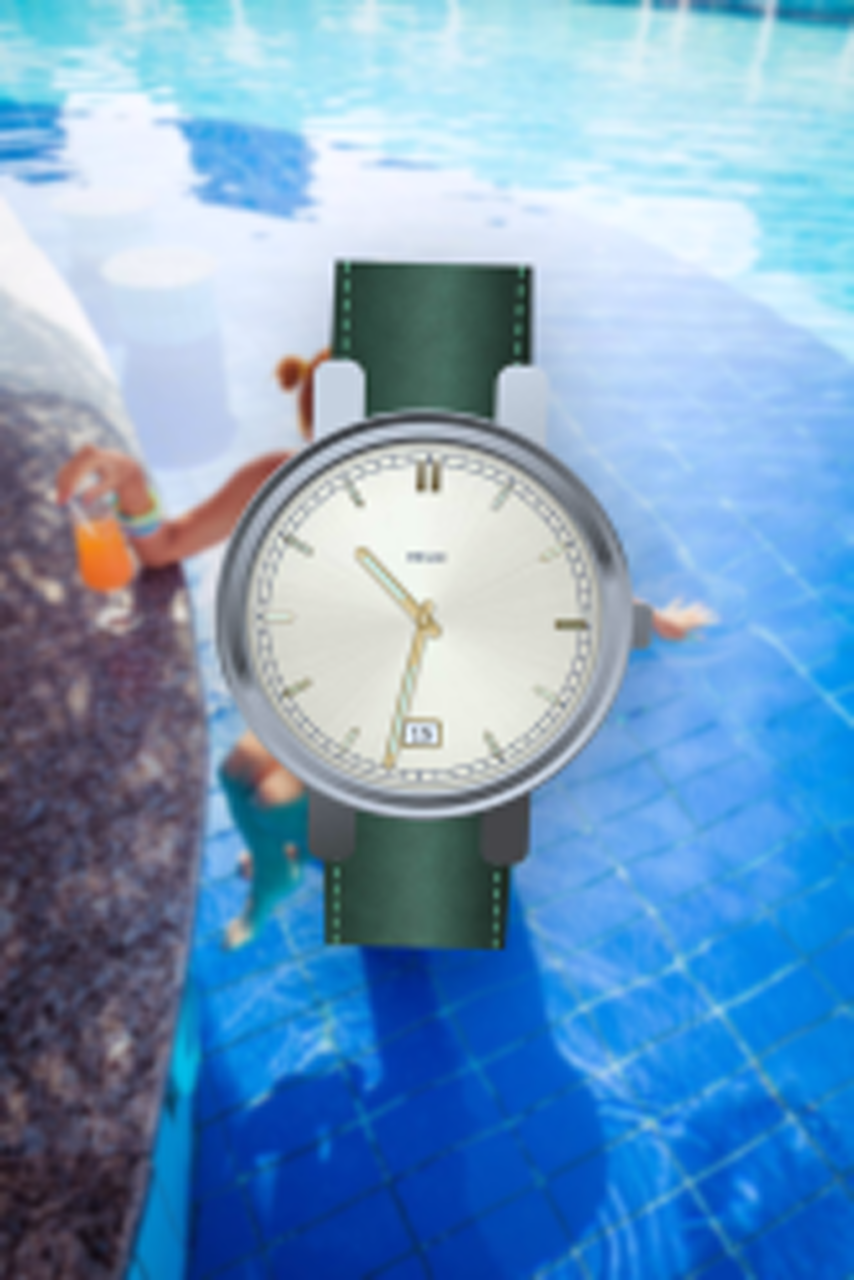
10:32
